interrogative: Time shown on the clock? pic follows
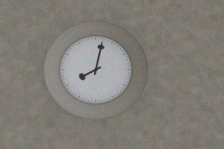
8:02
